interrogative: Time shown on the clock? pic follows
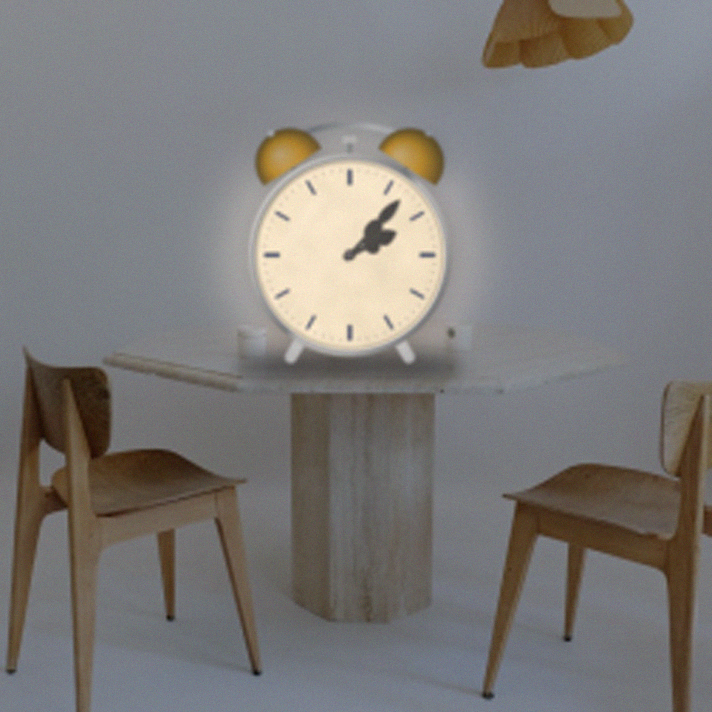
2:07
